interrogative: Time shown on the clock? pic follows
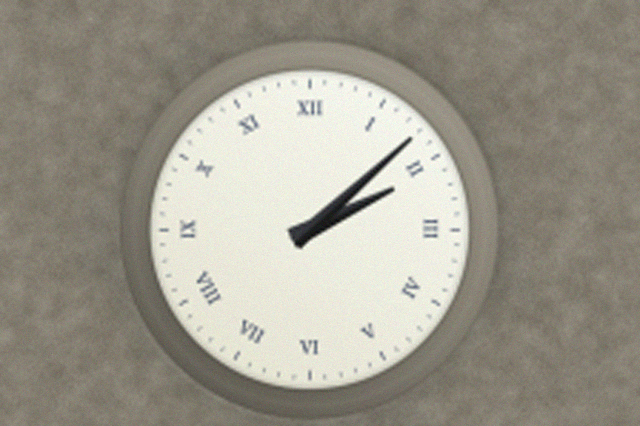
2:08
